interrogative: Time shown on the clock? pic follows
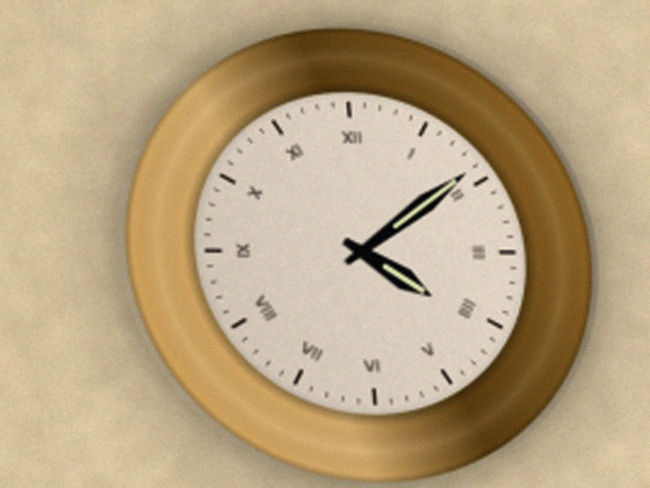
4:09
